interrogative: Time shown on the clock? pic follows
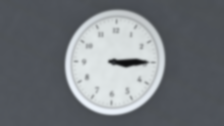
3:15
